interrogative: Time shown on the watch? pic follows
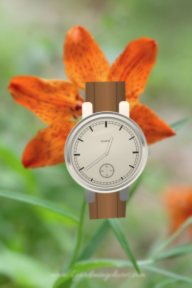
12:39
